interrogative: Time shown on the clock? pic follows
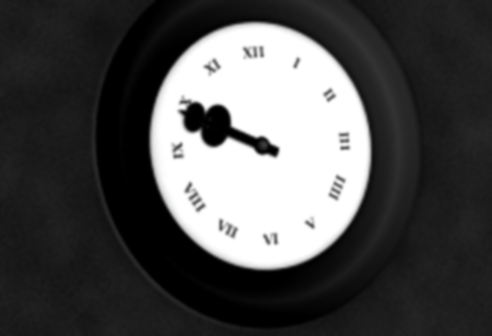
9:49
